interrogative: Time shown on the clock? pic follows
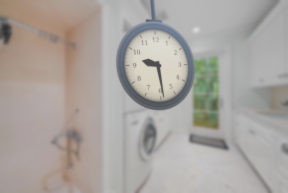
9:29
